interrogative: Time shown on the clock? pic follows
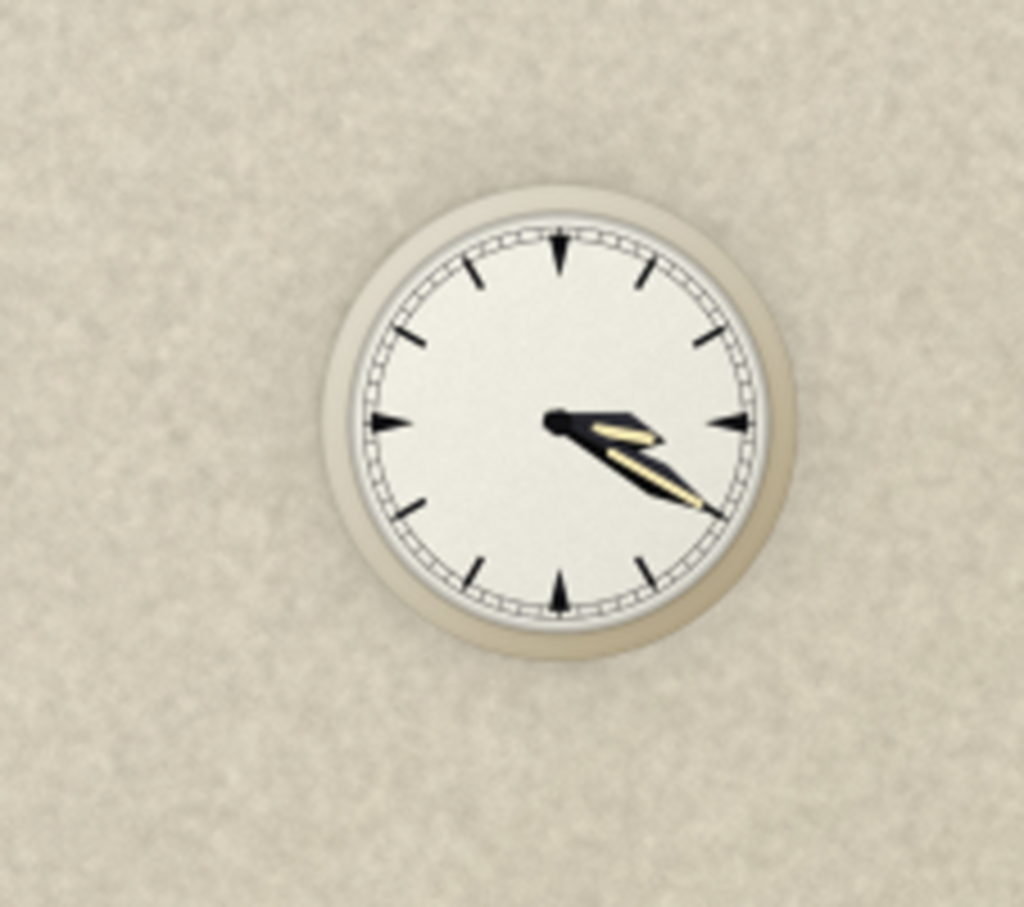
3:20
